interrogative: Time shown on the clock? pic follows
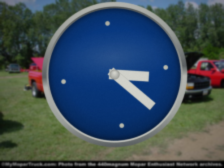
3:23
